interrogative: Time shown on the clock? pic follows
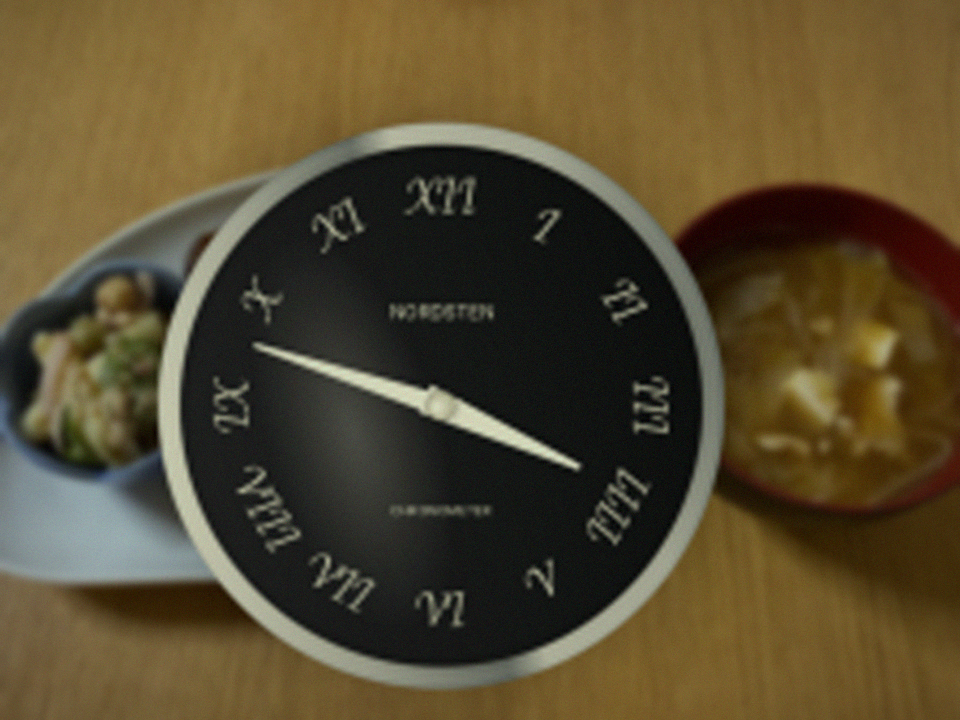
3:48
